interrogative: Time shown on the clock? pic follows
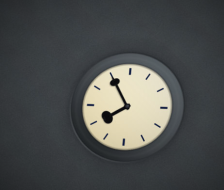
7:55
